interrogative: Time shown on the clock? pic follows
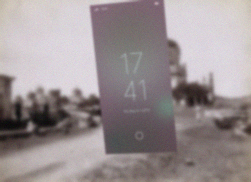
17:41
